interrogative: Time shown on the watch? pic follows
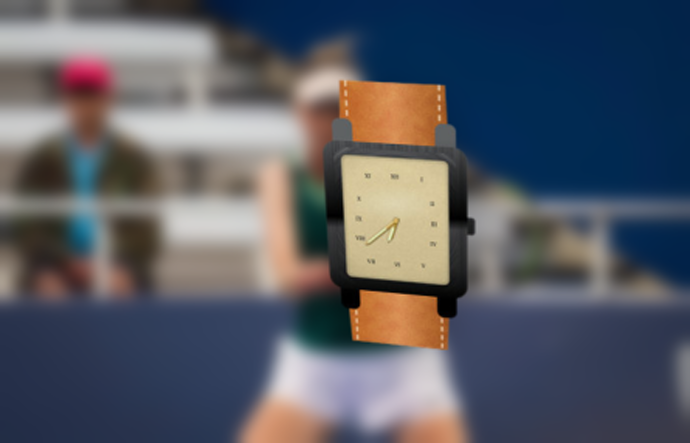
6:38
